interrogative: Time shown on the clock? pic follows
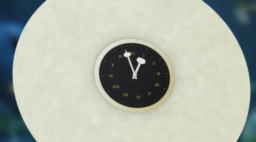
12:58
